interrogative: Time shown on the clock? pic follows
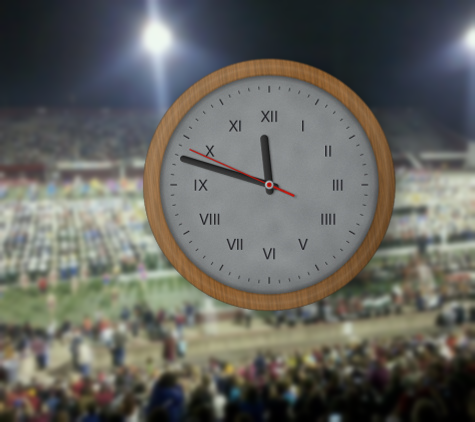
11:47:49
